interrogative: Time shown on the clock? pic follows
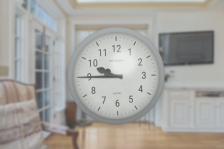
9:45
